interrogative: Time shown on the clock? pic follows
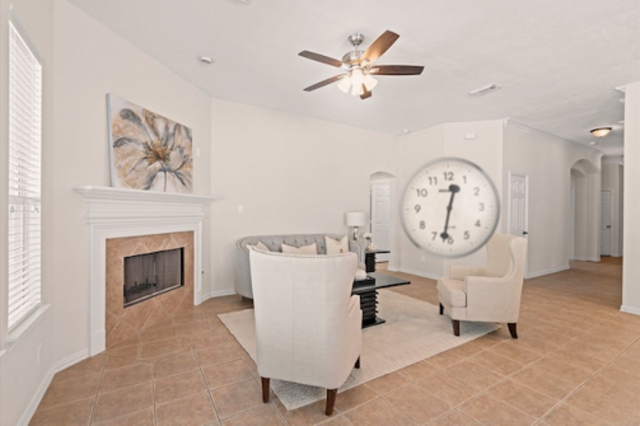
12:32
